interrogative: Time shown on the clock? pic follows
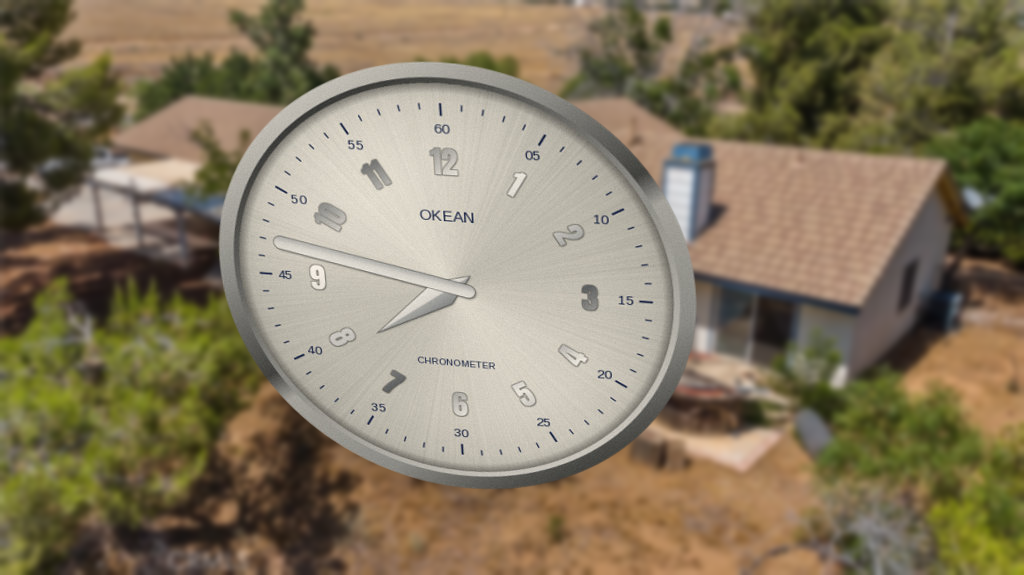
7:47
